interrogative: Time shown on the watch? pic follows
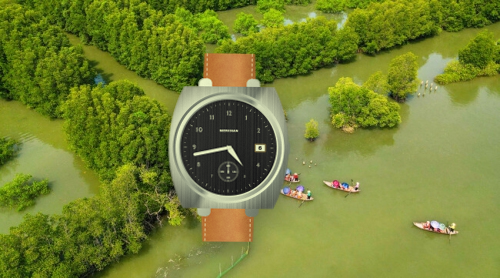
4:43
